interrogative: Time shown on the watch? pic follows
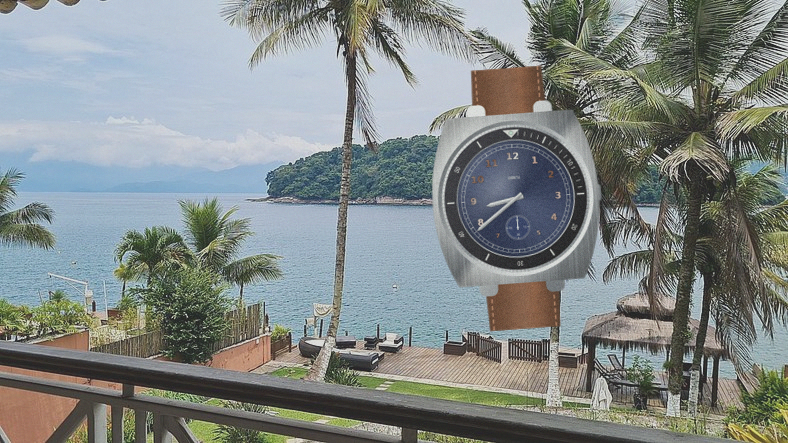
8:39
